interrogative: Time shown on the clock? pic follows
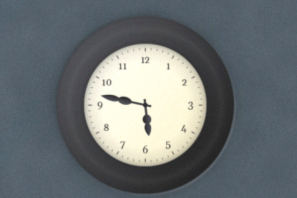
5:47
